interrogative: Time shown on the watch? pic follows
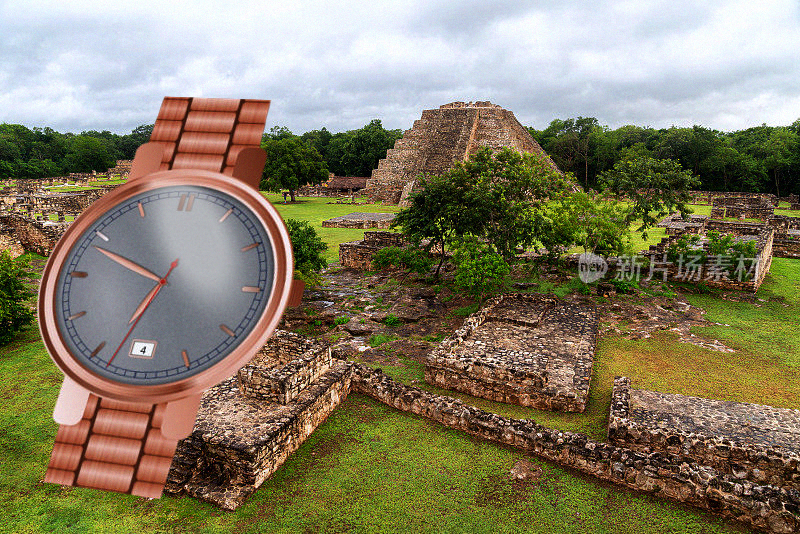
6:48:33
